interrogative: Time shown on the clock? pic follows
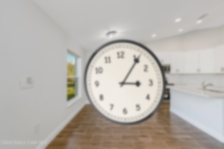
3:06
